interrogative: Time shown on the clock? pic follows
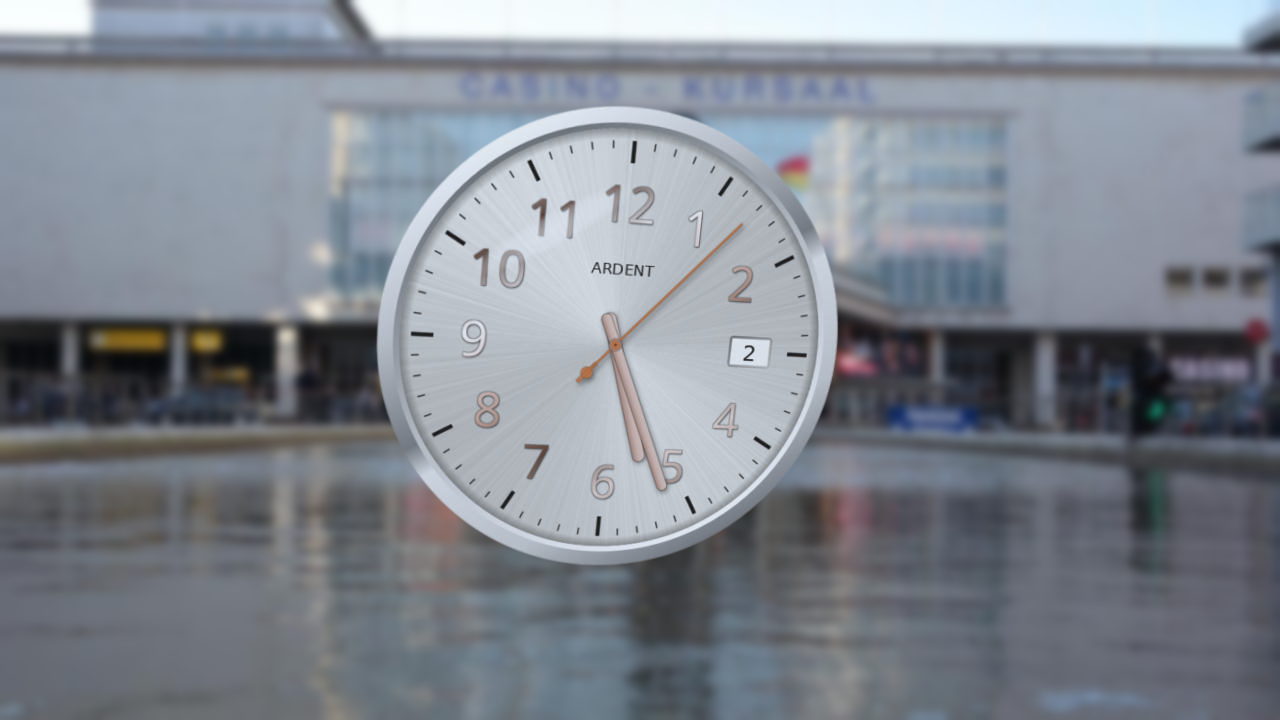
5:26:07
